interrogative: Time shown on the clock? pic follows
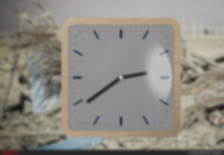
2:39
